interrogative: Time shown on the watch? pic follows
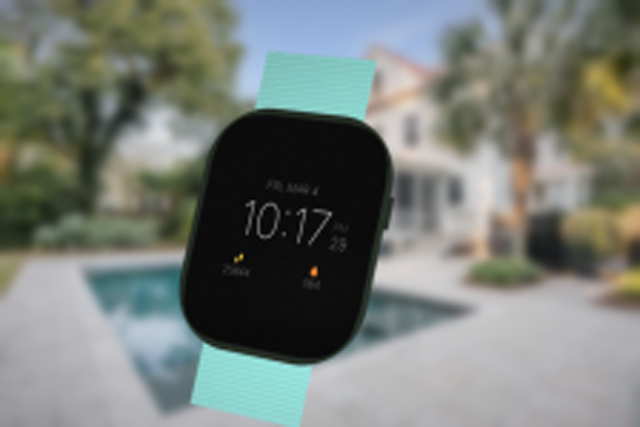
10:17
